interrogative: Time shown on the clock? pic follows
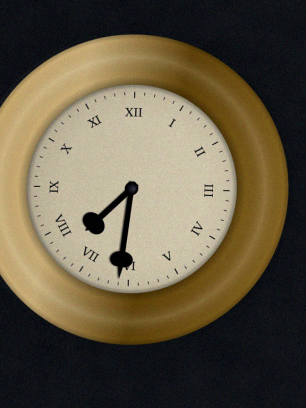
7:31
